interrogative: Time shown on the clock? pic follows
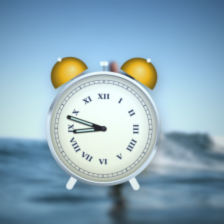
8:48
